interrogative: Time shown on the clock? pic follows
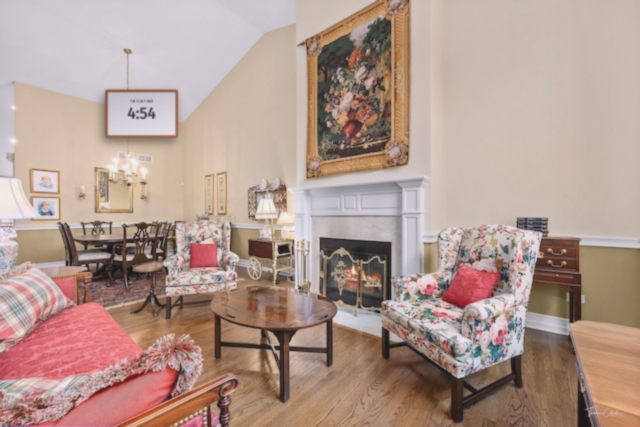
4:54
